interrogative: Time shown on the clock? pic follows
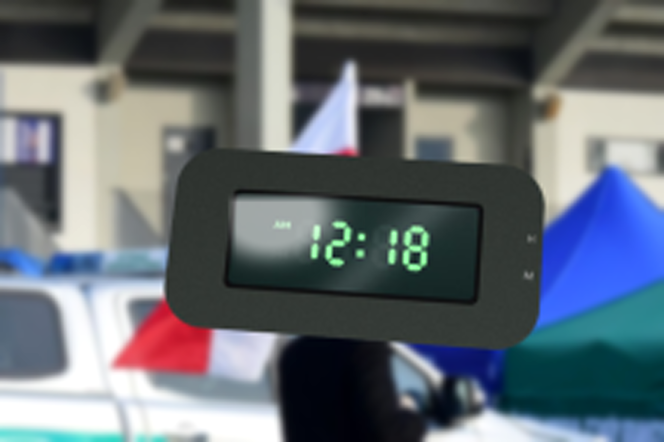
12:18
